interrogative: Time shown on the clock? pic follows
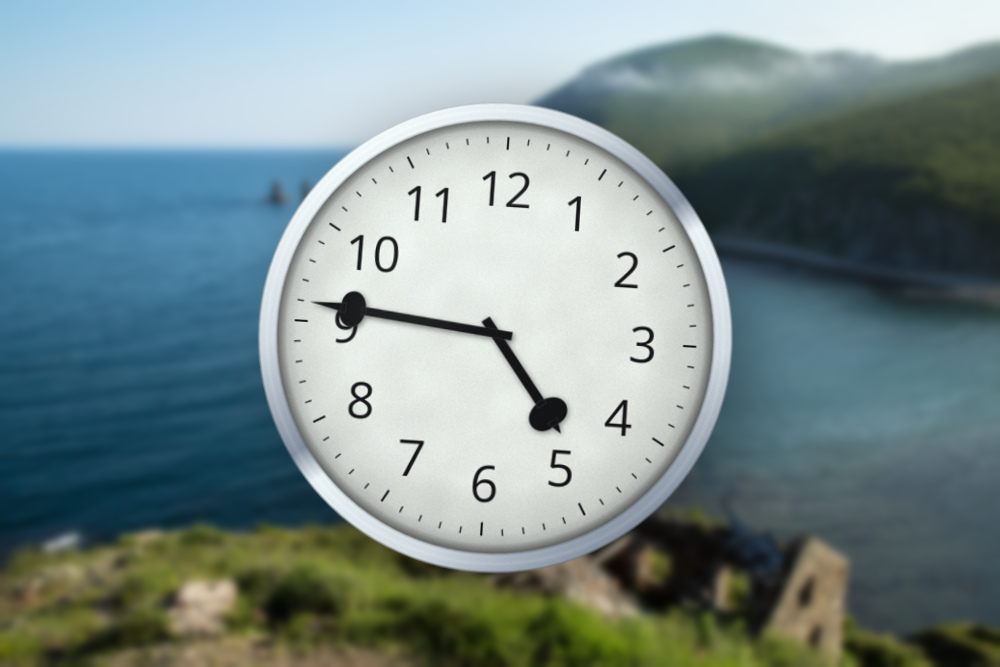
4:46
